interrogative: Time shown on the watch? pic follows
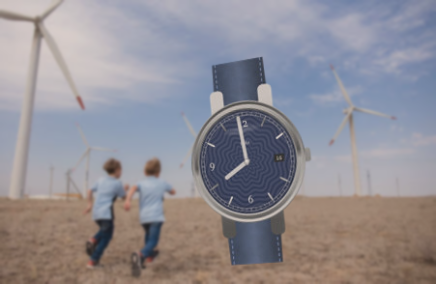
7:59
